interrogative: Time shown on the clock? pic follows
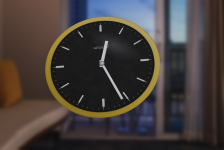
12:26
